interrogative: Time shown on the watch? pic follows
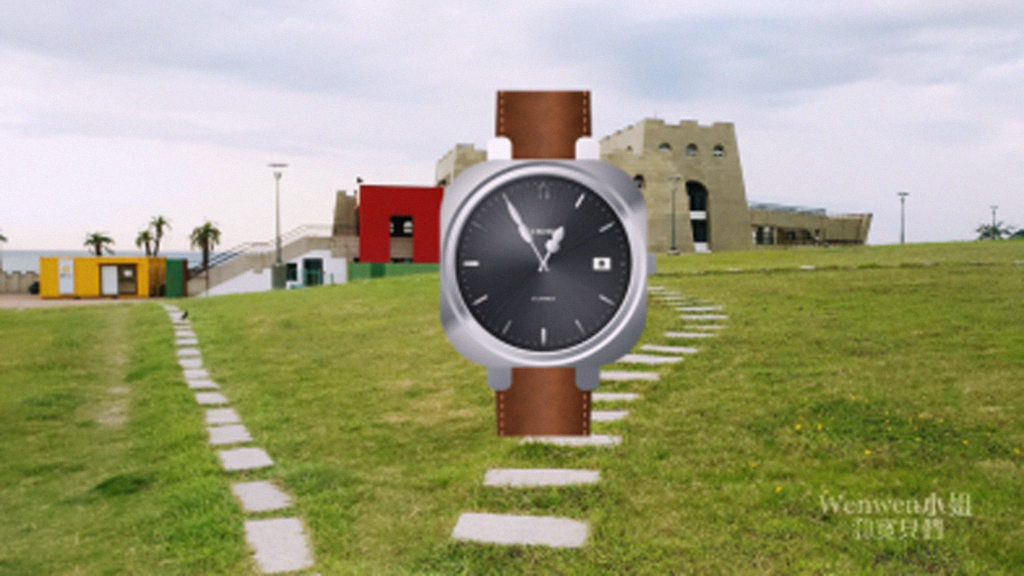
12:55
